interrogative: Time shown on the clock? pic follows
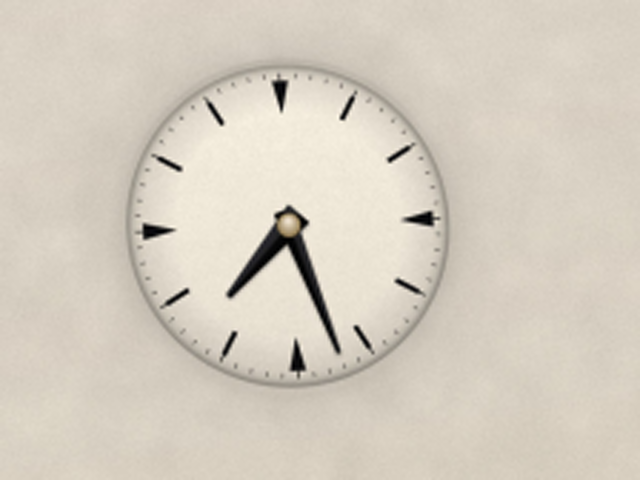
7:27
